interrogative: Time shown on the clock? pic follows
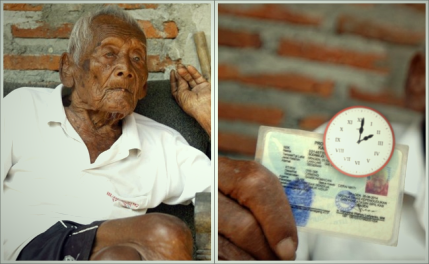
2:01
